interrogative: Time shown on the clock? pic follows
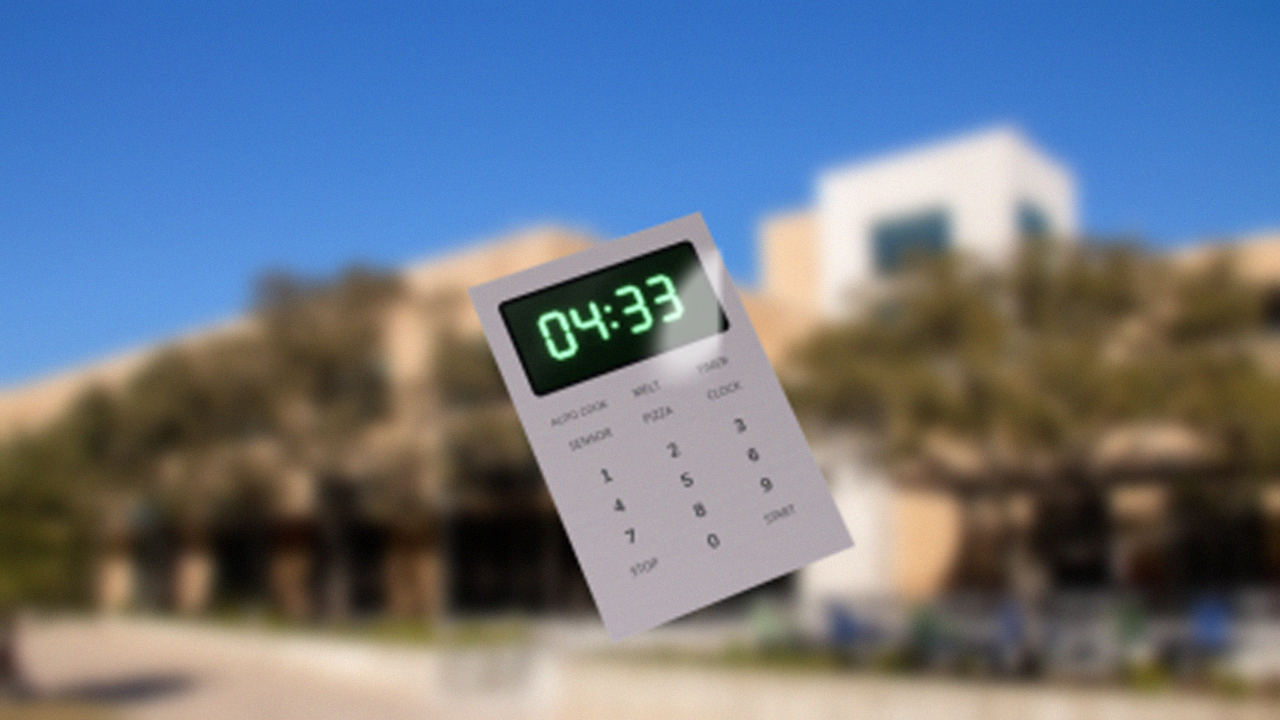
4:33
